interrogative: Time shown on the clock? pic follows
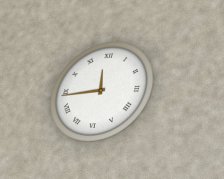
11:44
